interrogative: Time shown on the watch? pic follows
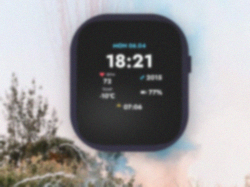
18:21
